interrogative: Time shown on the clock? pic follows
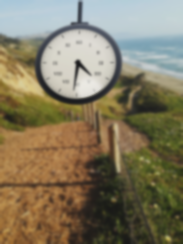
4:31
